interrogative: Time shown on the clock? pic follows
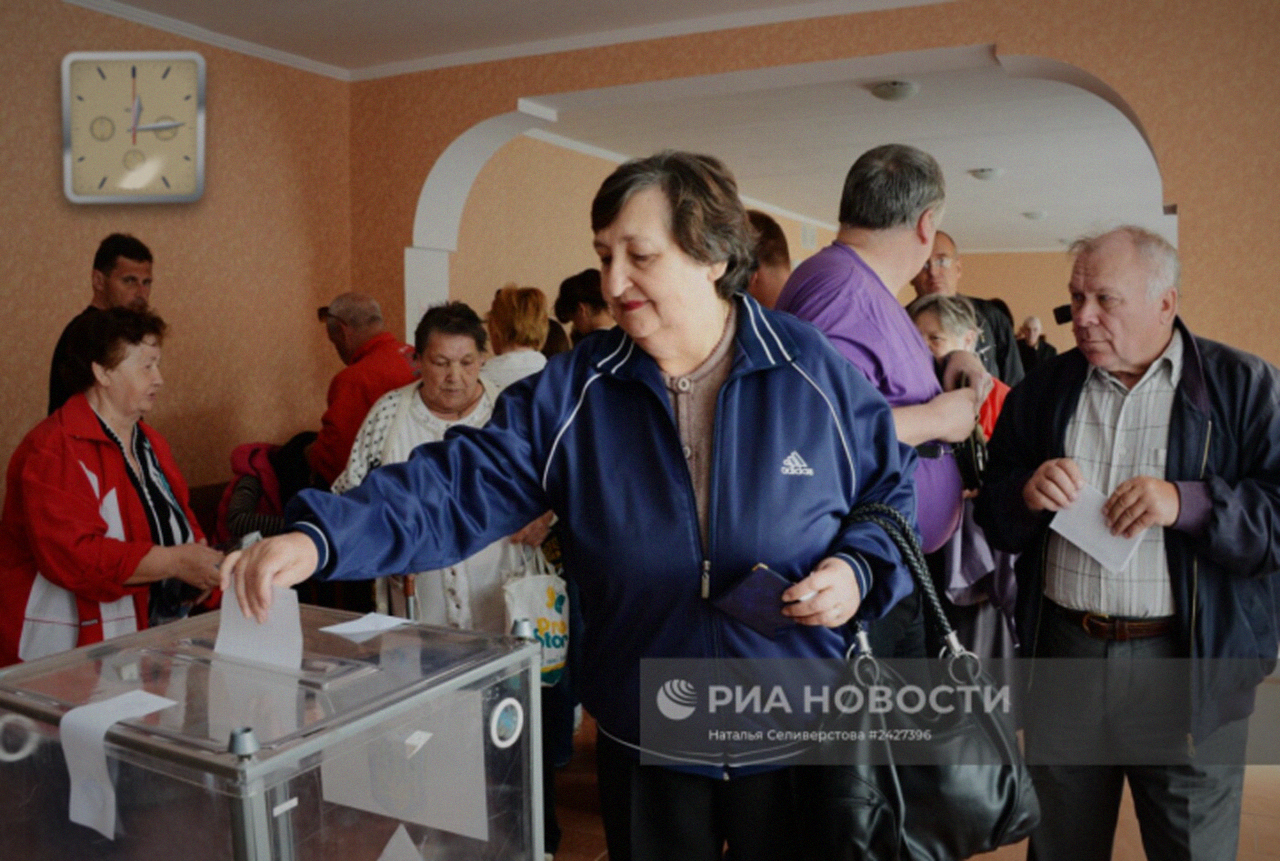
12:14
